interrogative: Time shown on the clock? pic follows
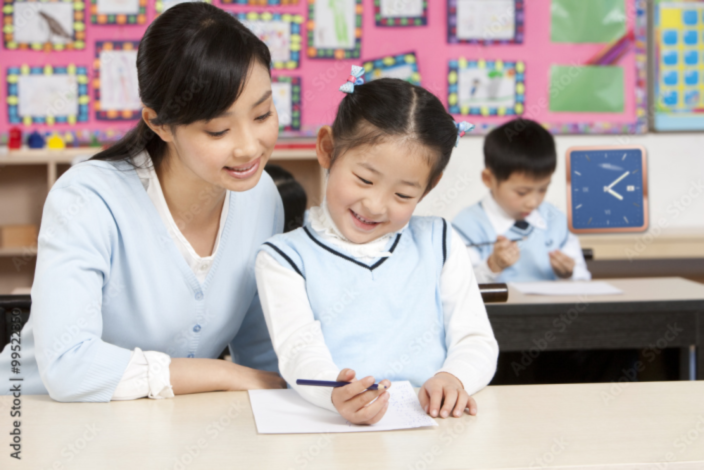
4:09
